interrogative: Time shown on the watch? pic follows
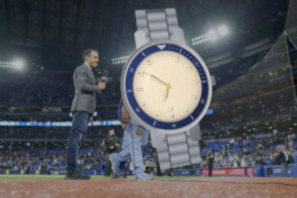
6:51
